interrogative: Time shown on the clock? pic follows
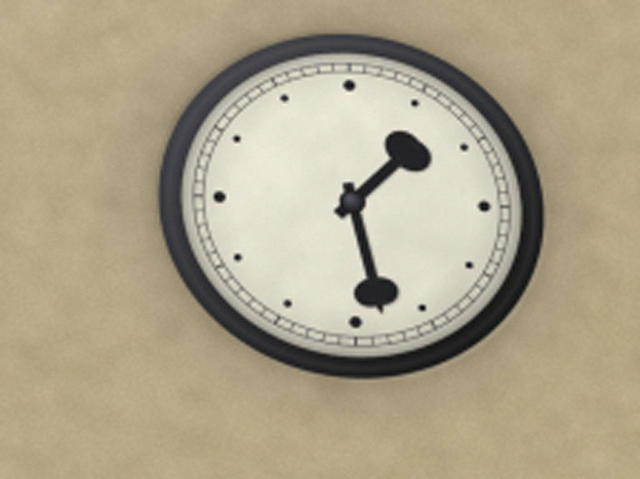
1:28
